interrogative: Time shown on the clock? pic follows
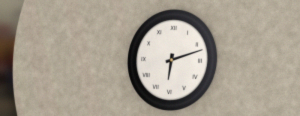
6:12
